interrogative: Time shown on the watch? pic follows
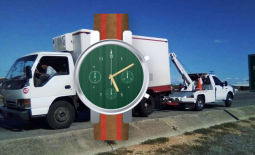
5:10
